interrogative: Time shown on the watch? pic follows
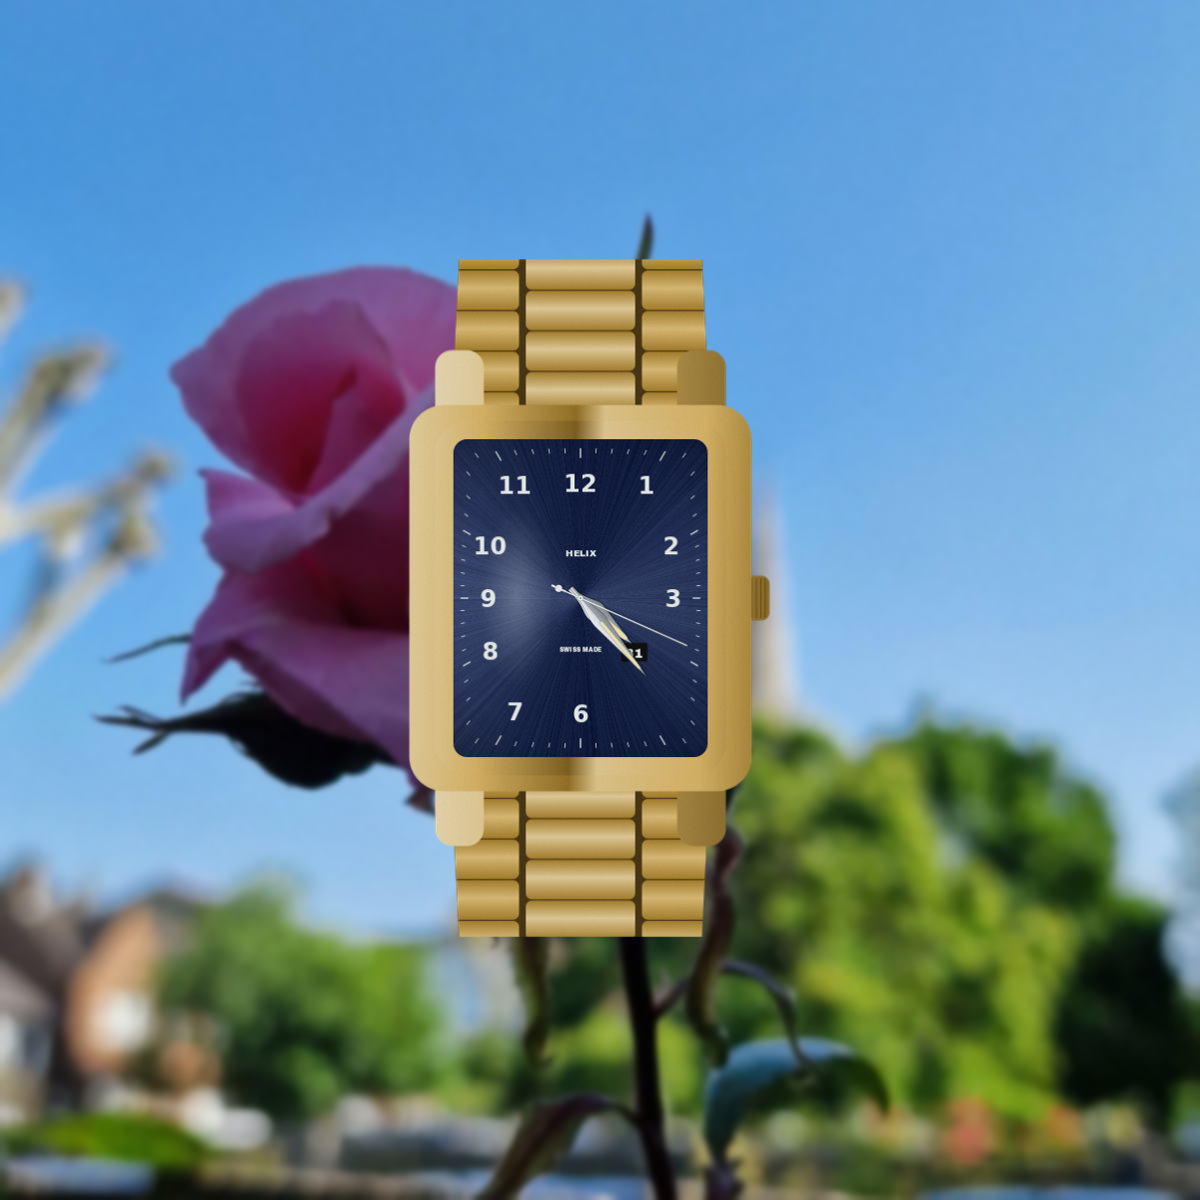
4:23:19
